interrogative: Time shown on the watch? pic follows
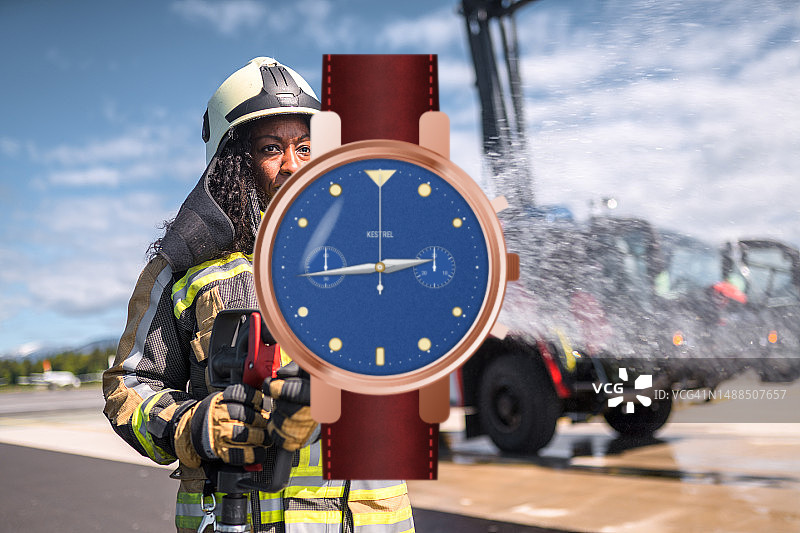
2:44
